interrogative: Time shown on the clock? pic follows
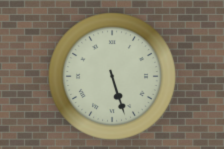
5:27
